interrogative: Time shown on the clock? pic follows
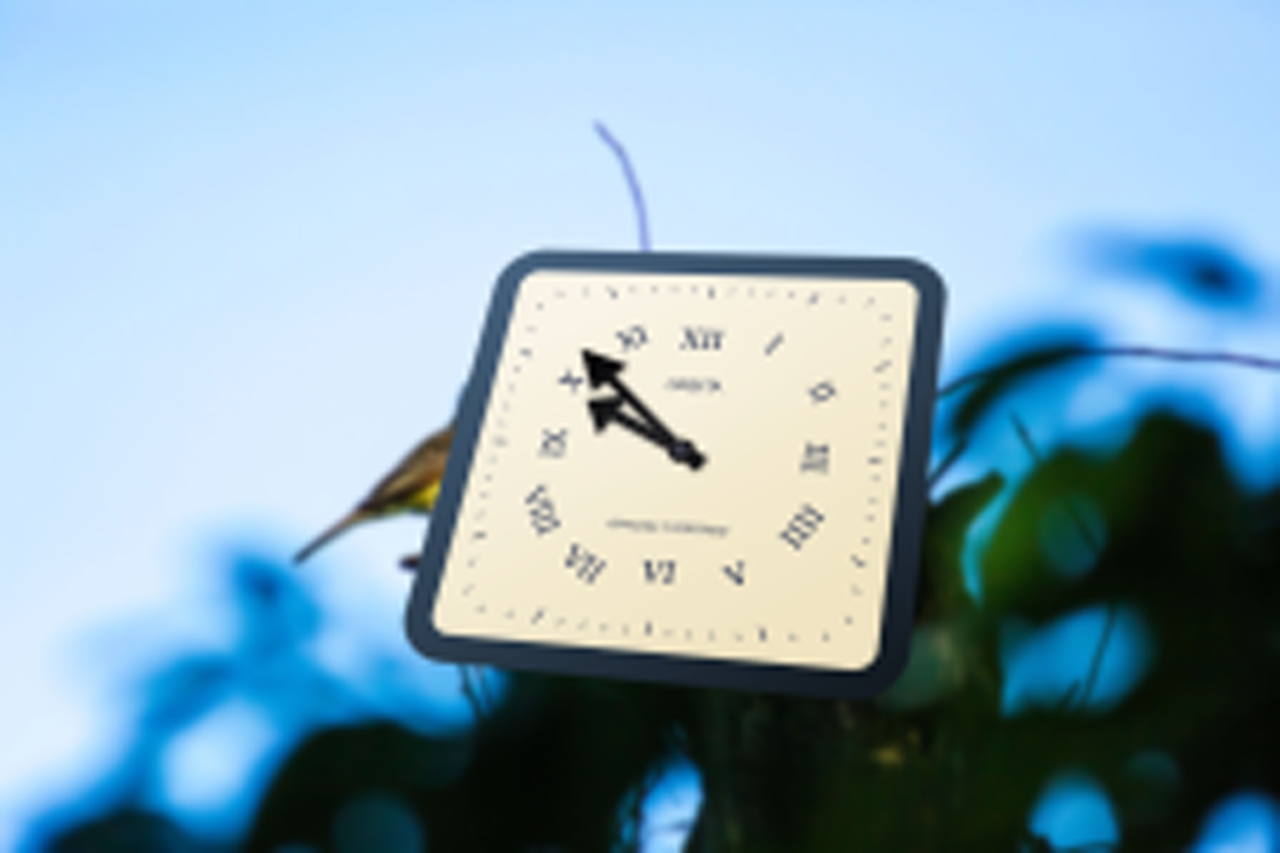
9:52
